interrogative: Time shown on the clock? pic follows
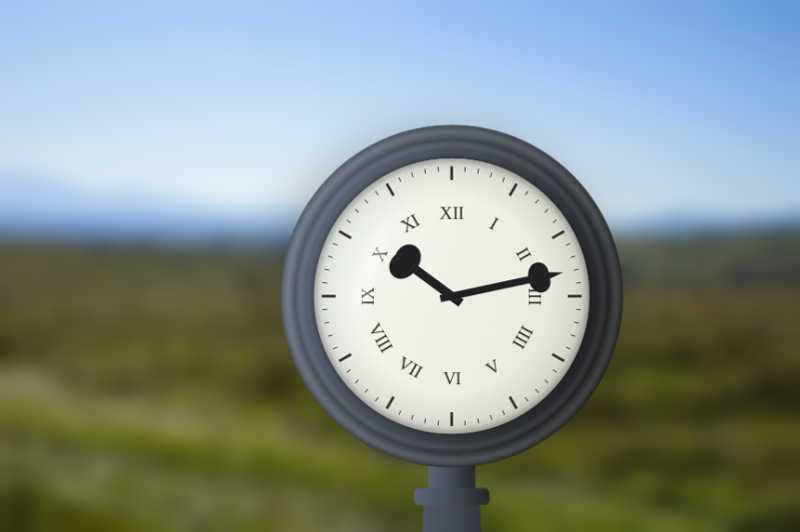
10:13
